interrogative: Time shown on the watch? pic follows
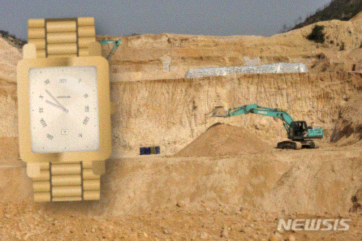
9:53
